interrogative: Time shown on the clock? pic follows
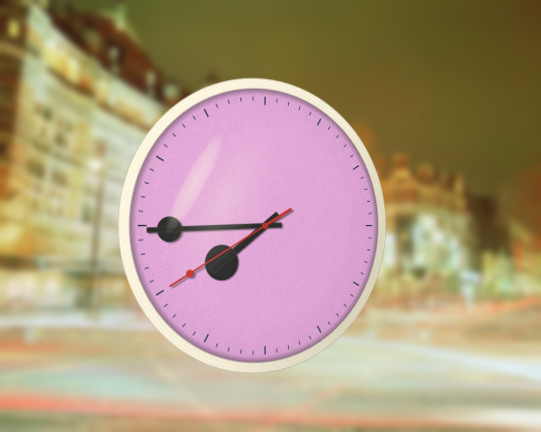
7:44:40
